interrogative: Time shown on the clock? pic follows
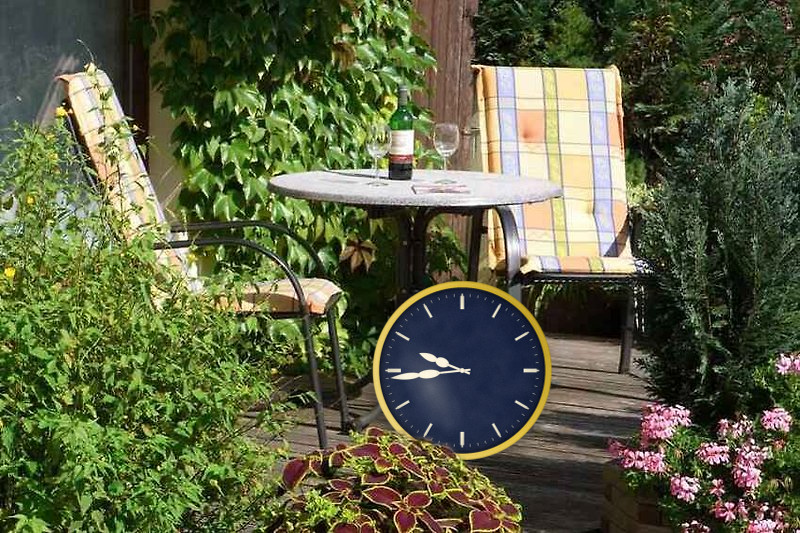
9:44
